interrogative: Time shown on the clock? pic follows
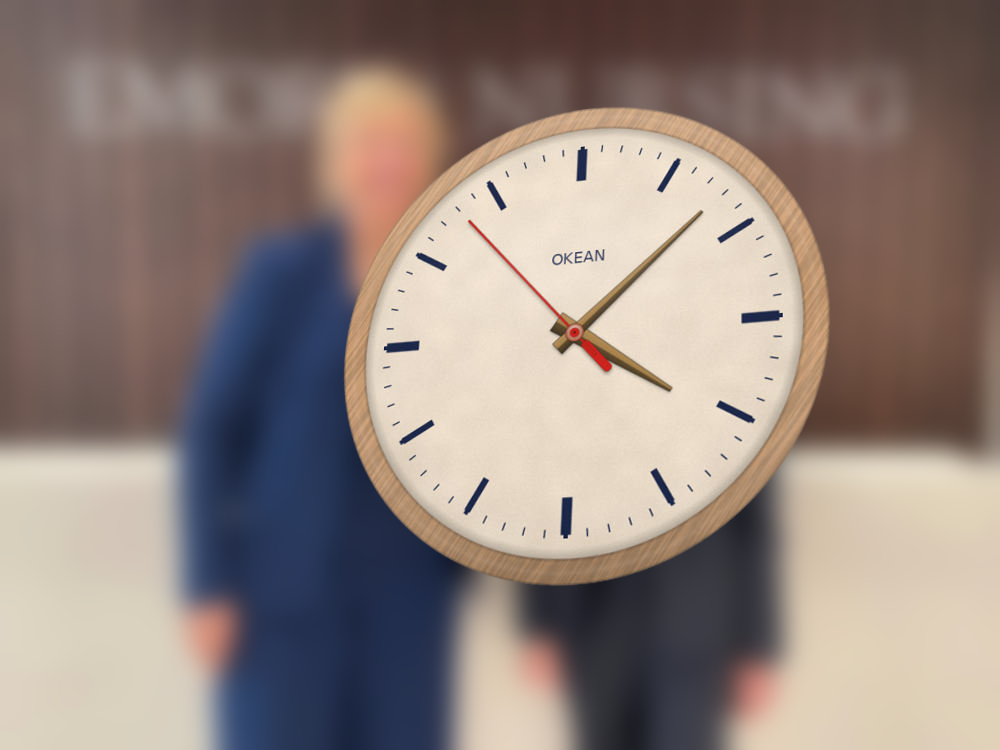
4:07:53
